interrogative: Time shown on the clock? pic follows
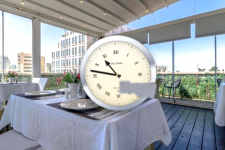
10:47
